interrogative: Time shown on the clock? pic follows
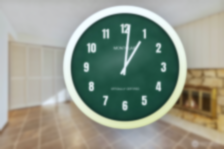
1:01
